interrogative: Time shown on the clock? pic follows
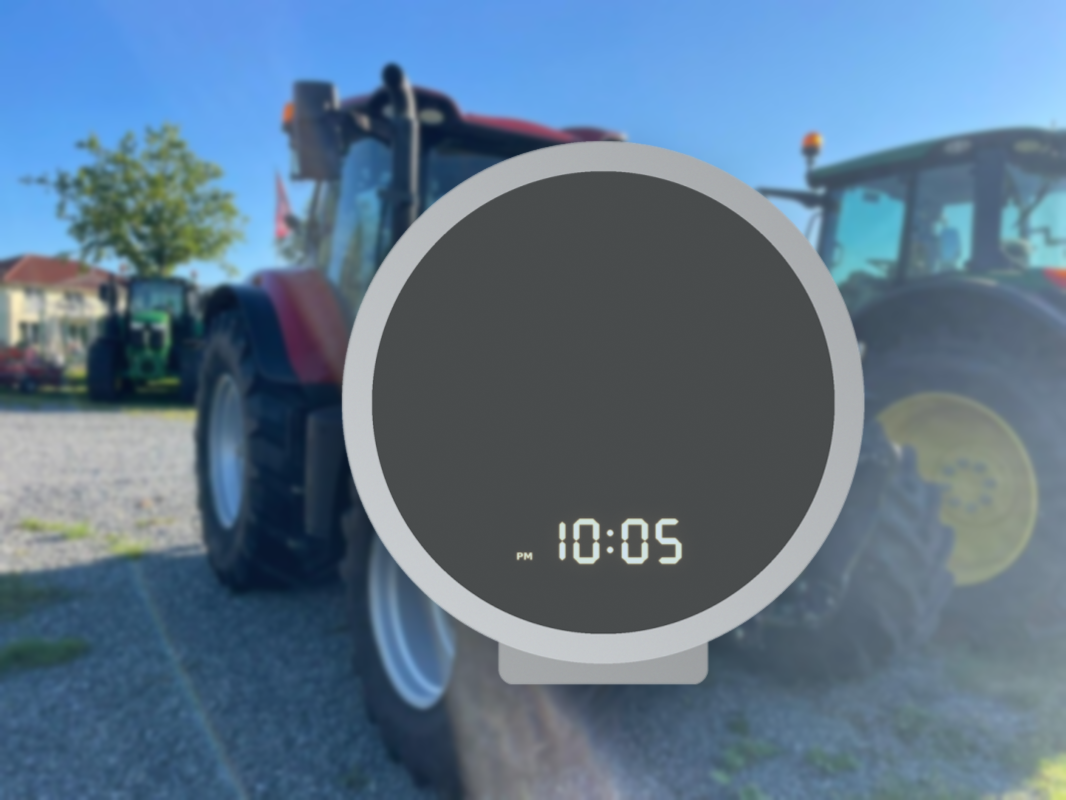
10:05
